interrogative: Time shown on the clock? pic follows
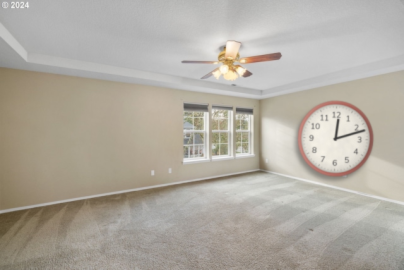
12:12
